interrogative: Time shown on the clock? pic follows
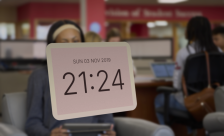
21:24
